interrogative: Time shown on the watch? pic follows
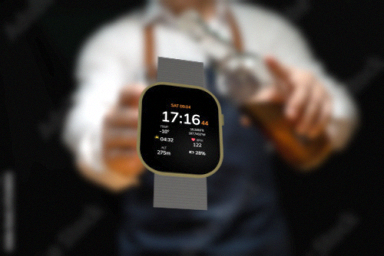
17:16
